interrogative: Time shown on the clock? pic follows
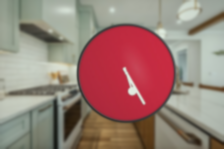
5:25
